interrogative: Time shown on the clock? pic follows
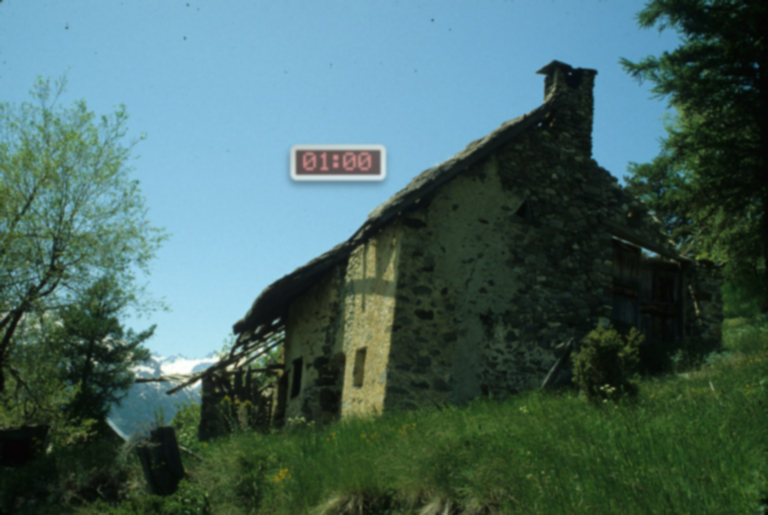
1:00
